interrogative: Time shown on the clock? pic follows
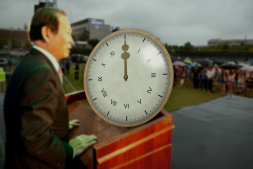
12:00
